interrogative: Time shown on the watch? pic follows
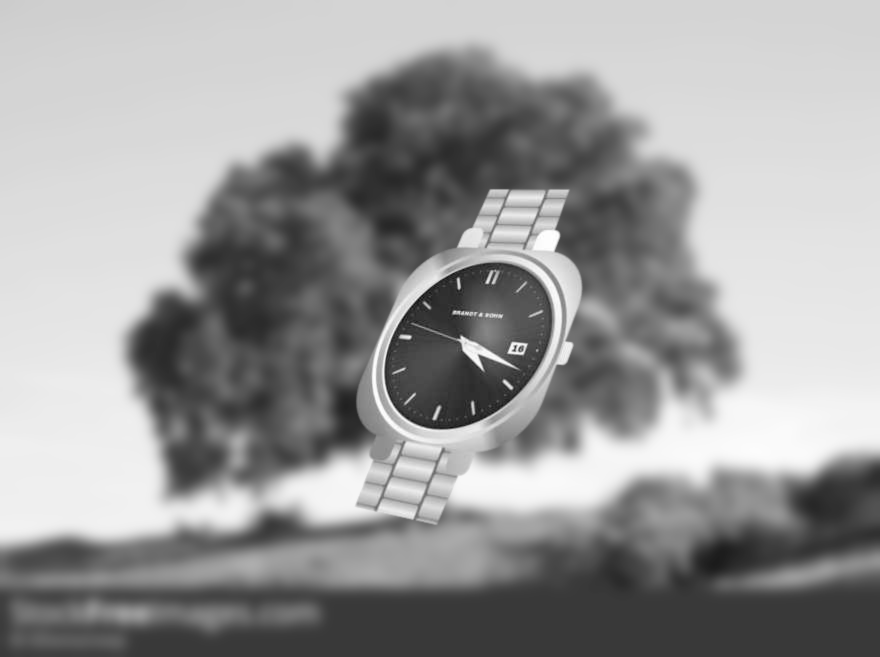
4:17:47
